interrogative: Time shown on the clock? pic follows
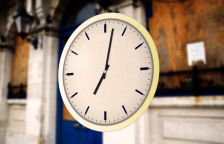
7:02
